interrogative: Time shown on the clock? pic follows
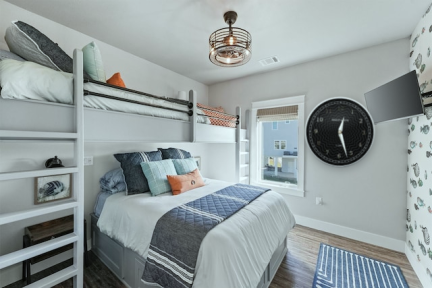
12:27
